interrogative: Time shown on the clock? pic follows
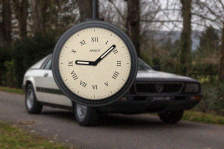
9:08
